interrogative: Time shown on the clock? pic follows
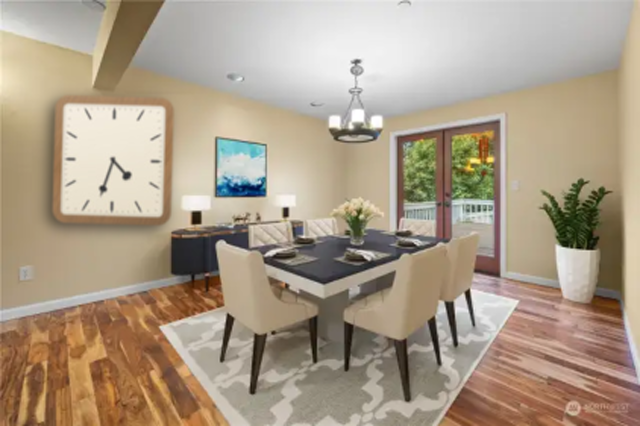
4:33
